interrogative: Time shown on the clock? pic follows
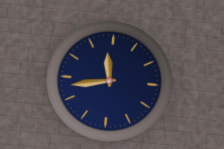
11:43
